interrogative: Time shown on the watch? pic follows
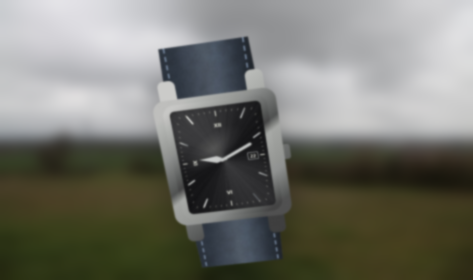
9:11
